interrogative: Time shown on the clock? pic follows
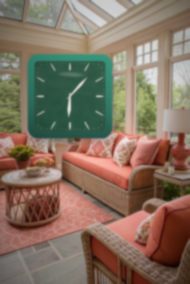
6:07
